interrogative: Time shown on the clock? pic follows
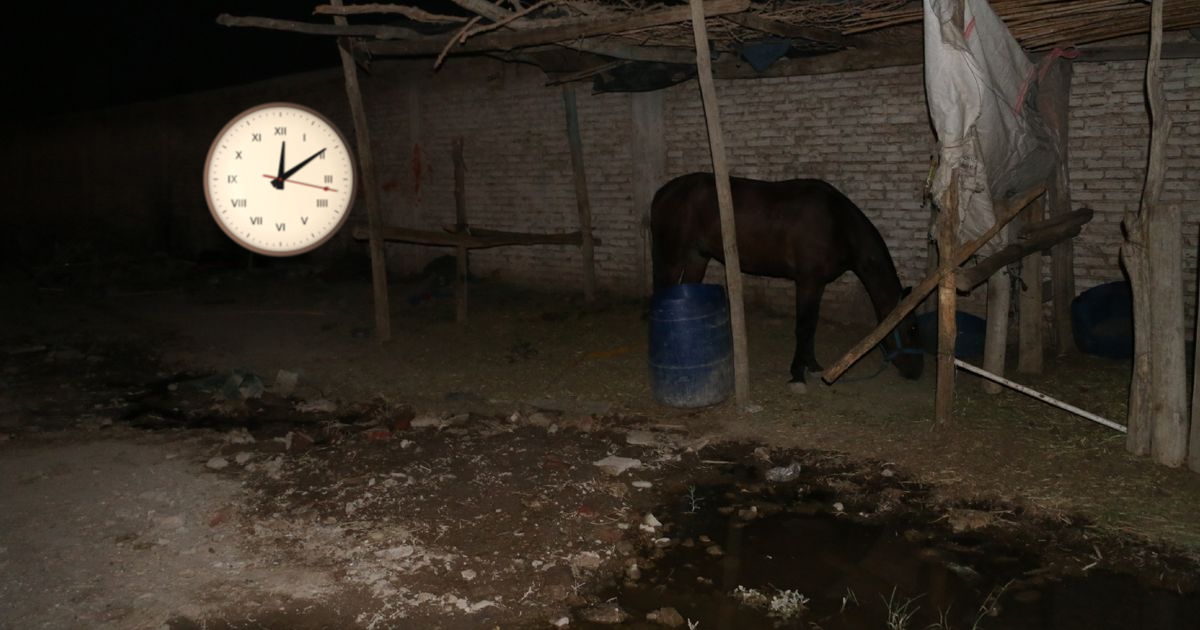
12:09:17
